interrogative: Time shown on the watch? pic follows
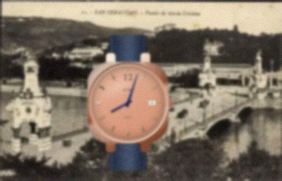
8:03
